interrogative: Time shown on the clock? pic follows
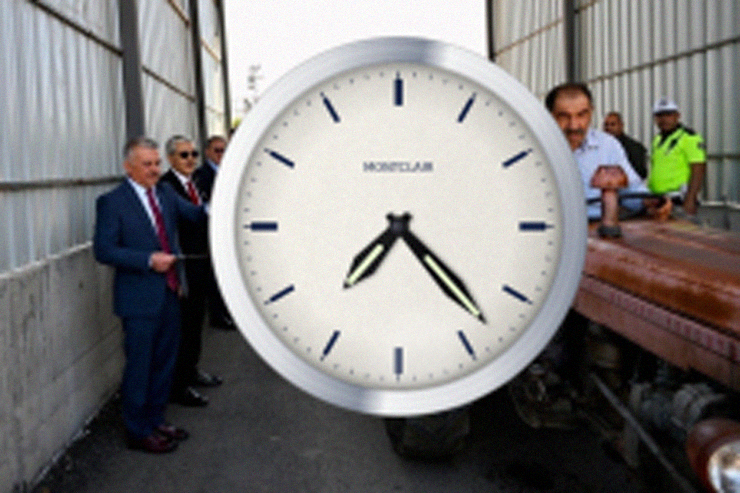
7:23
